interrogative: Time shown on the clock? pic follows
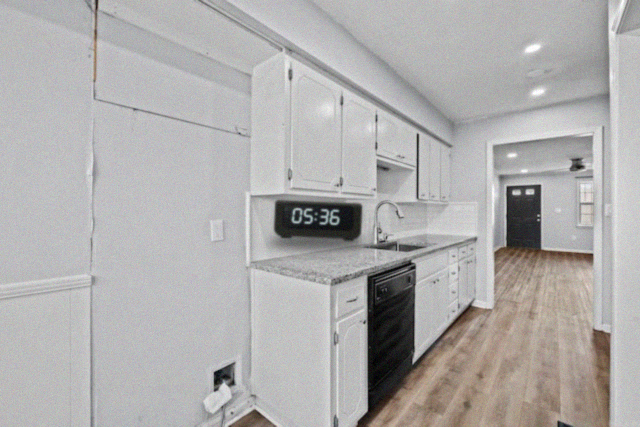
5:36
